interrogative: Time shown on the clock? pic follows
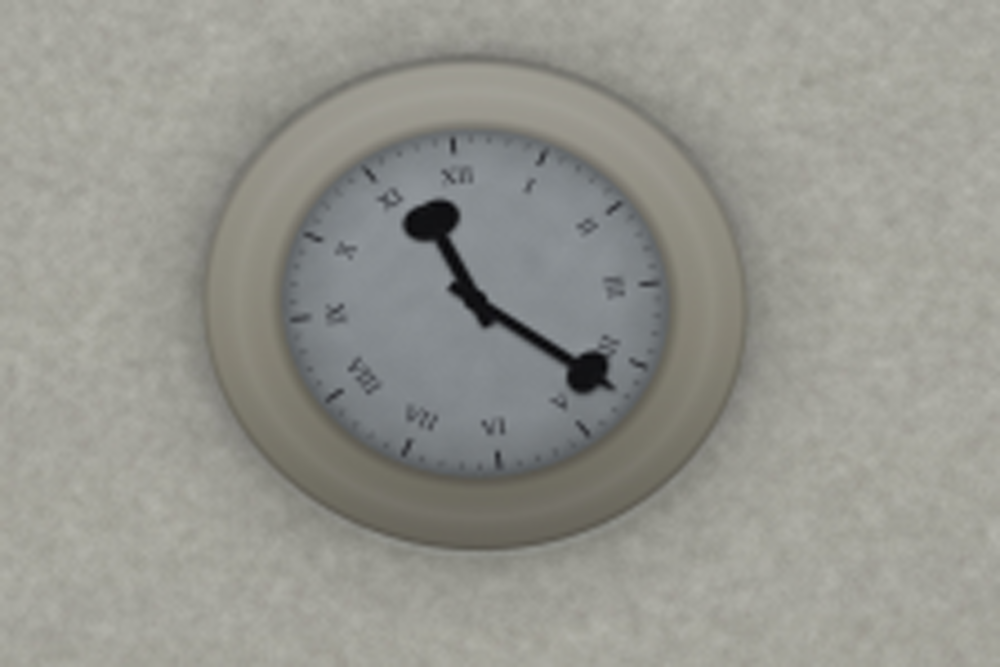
11:22
